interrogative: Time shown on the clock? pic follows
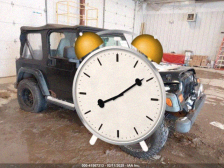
8:09
